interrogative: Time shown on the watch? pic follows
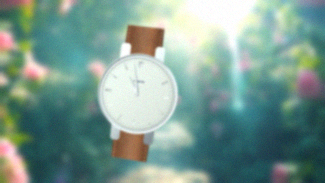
10:58
